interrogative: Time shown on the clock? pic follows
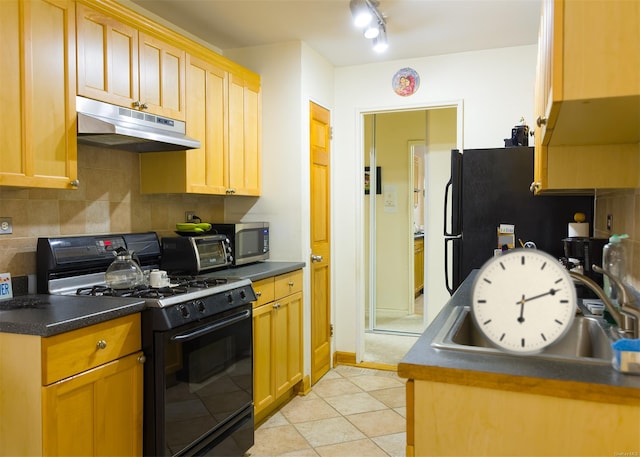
6:12
